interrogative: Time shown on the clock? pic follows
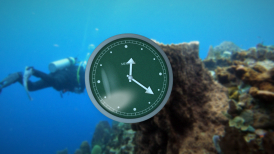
12:22
